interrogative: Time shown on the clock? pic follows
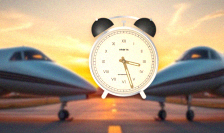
3:27
